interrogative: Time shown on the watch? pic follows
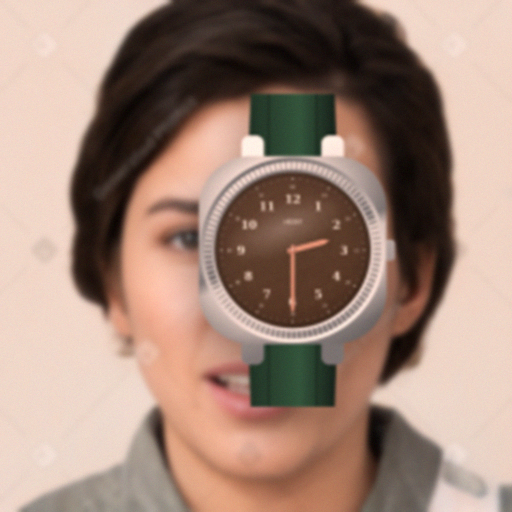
2:30
